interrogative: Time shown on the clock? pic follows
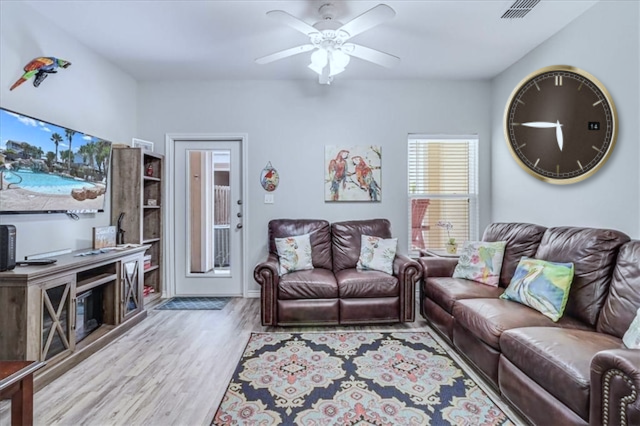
5:45
